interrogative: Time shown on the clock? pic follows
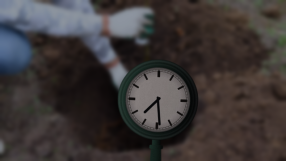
7:29
